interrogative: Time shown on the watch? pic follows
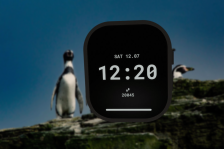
12:20
